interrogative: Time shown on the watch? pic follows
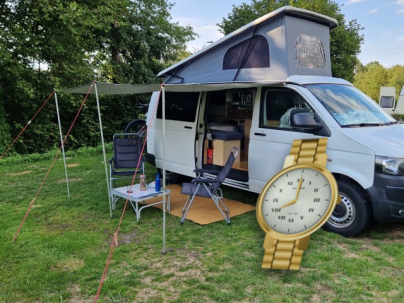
8:00
